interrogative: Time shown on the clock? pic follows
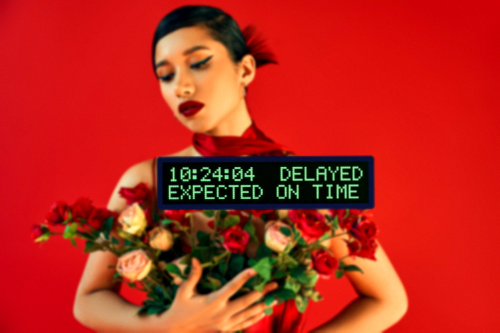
10:24:04
